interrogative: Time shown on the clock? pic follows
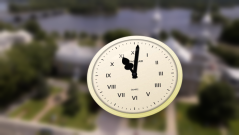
11:01
